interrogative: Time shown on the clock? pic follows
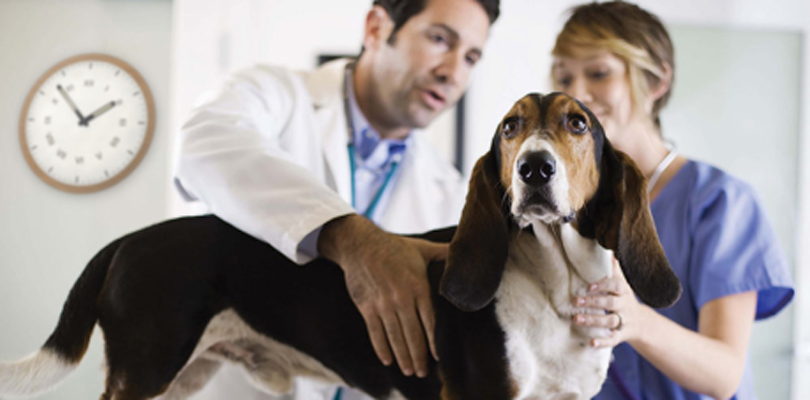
1:53
